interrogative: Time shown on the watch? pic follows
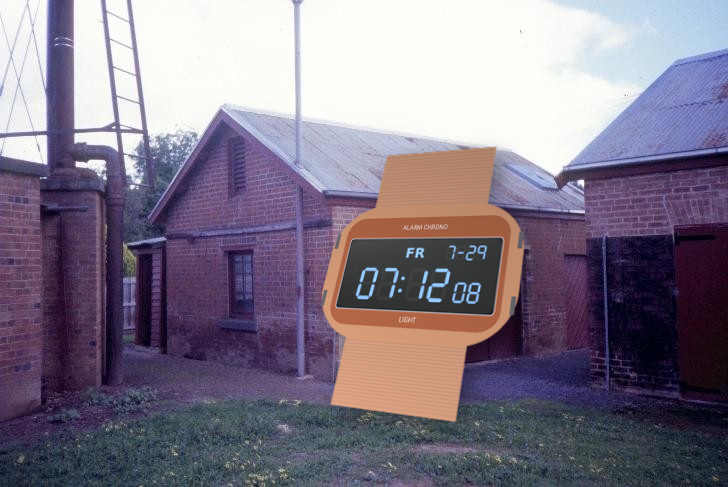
7:12:08
